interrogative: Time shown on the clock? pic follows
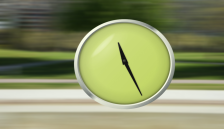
11:26
